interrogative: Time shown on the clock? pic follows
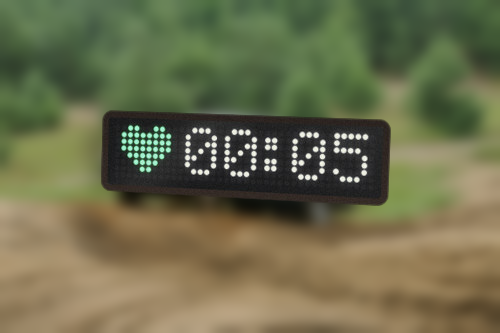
0:05
